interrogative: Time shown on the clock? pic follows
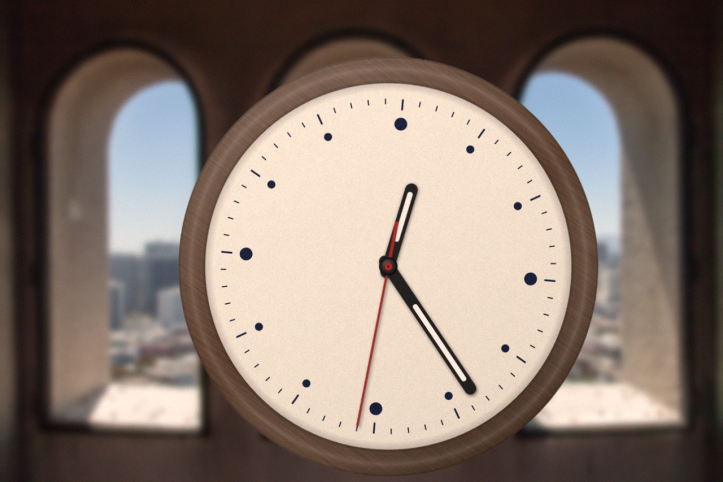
12:23:31
